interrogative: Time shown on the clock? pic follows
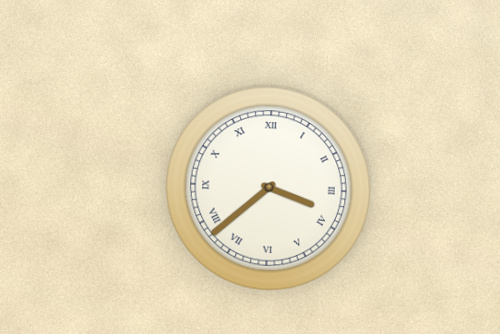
3:38
